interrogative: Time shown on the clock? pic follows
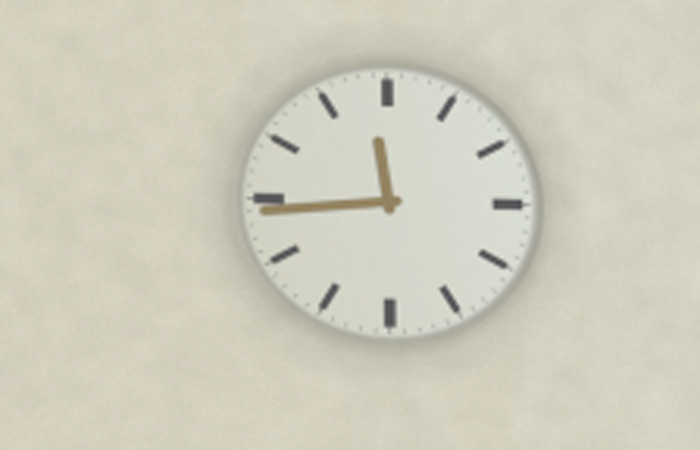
11:44
